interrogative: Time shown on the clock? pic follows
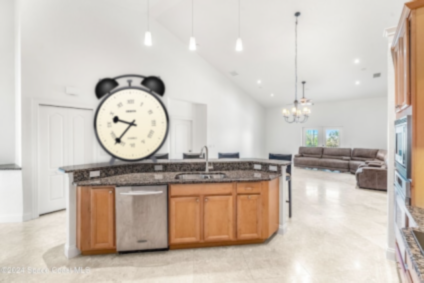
9:37
